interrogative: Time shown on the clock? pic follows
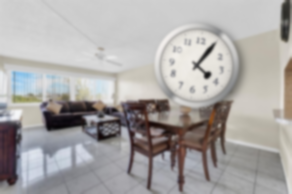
4:05
